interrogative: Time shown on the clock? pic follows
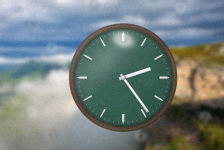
2:24
